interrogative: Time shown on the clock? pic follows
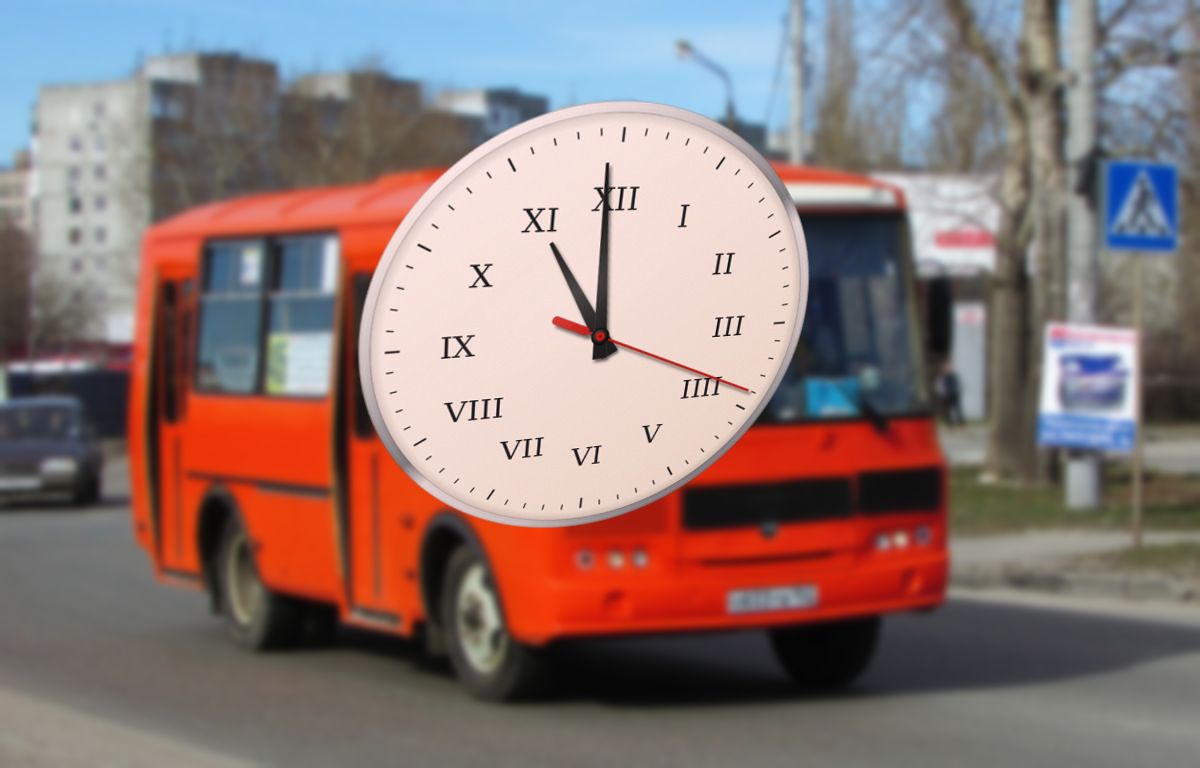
10:59:19
